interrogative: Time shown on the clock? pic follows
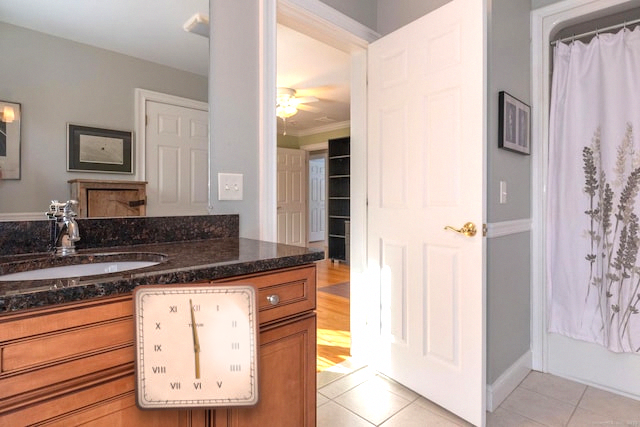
5:59
